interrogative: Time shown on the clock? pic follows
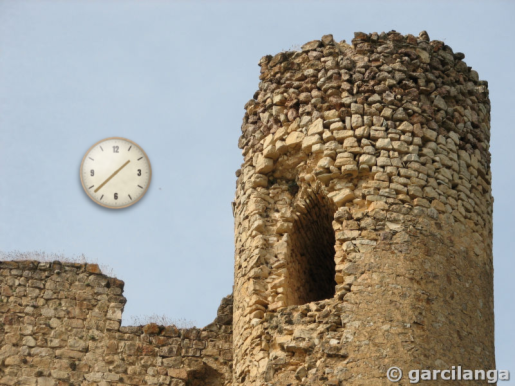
1:38
